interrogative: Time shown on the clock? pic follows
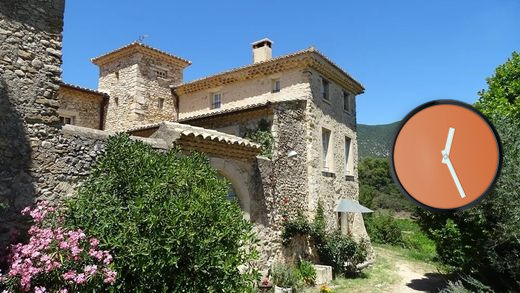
12:26
